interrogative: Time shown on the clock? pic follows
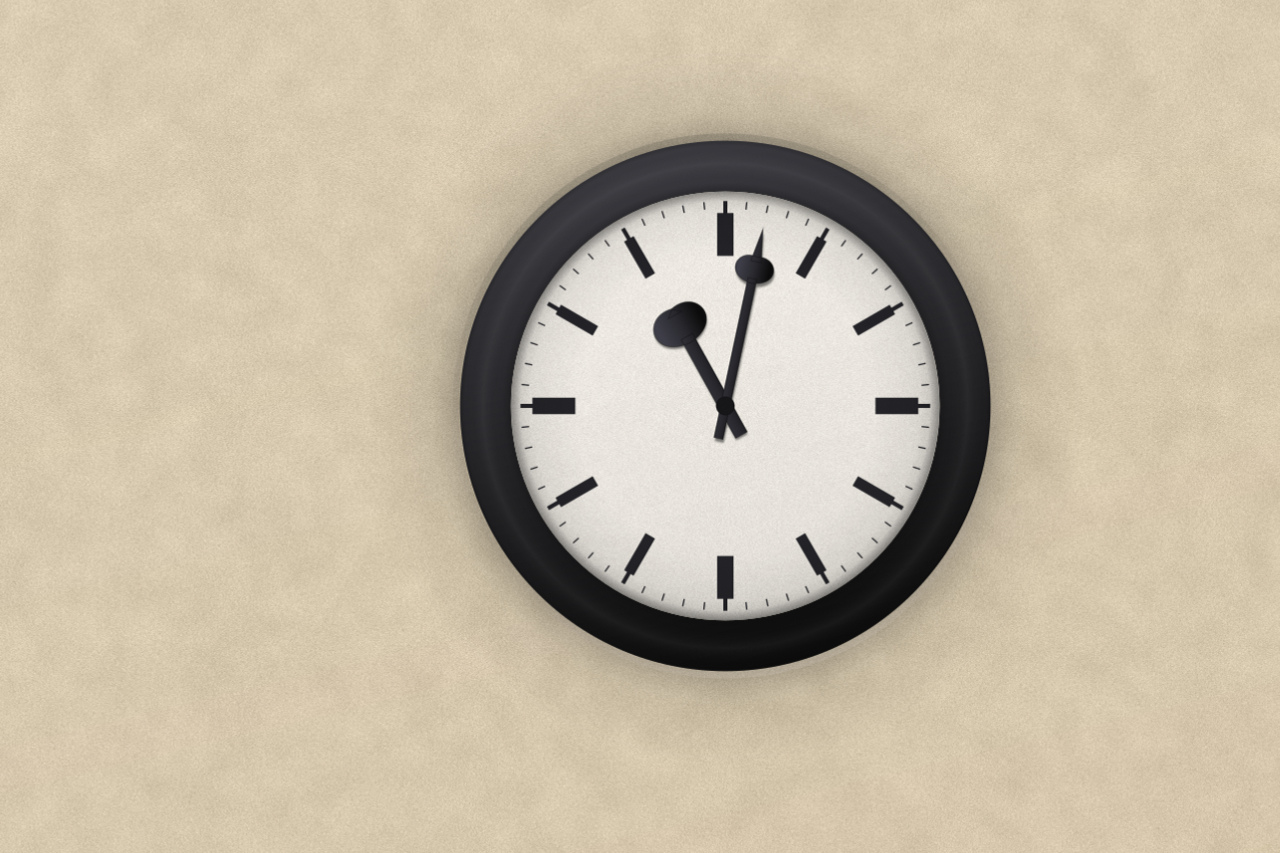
11:02
